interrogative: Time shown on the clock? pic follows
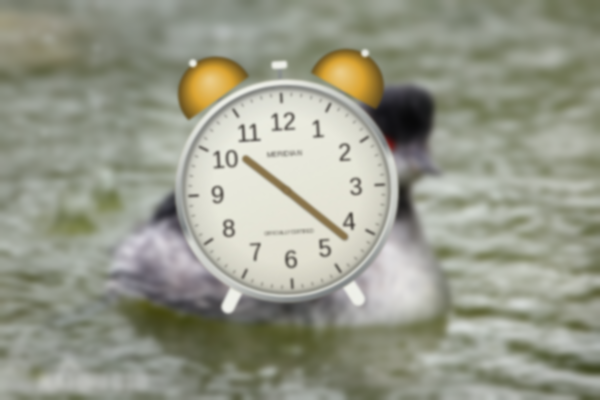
10:22
